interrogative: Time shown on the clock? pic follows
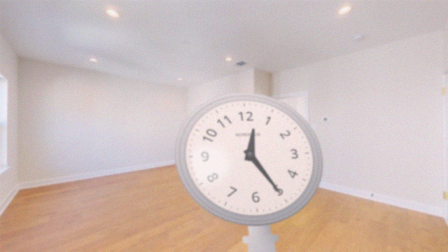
12:25
